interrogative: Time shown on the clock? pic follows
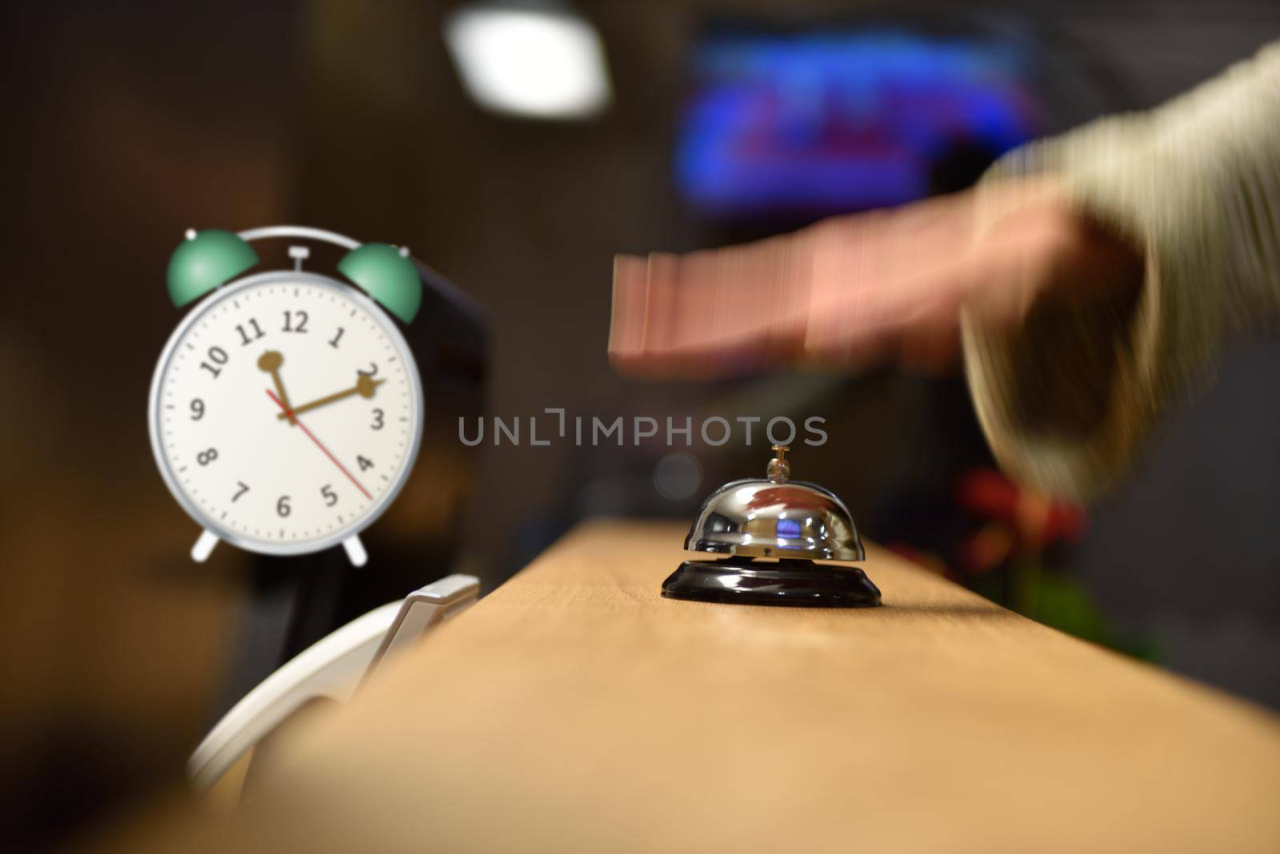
11:11:22
